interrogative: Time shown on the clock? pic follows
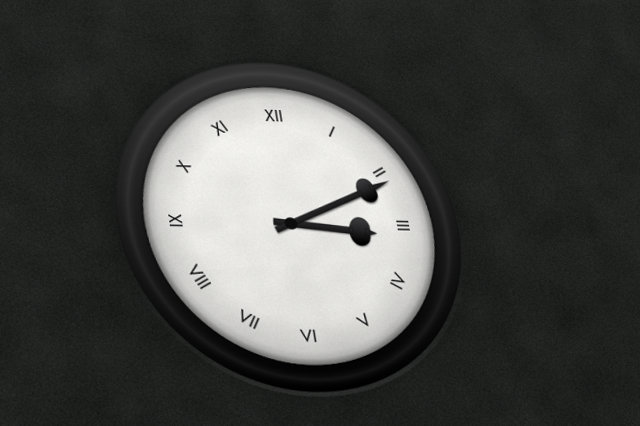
3:11
